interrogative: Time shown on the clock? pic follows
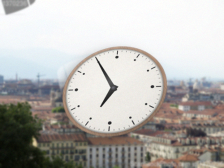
6:55
